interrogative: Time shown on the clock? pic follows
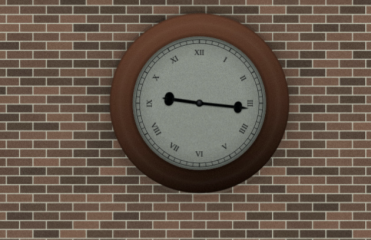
9:16
